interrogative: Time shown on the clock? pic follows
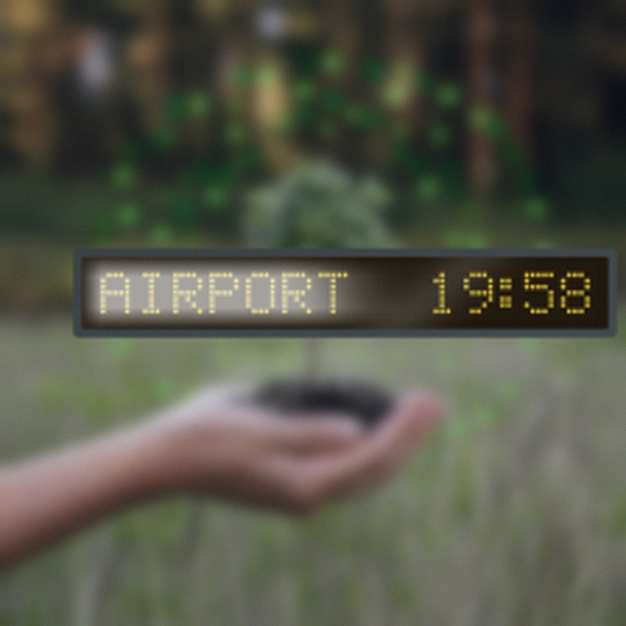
19:58
